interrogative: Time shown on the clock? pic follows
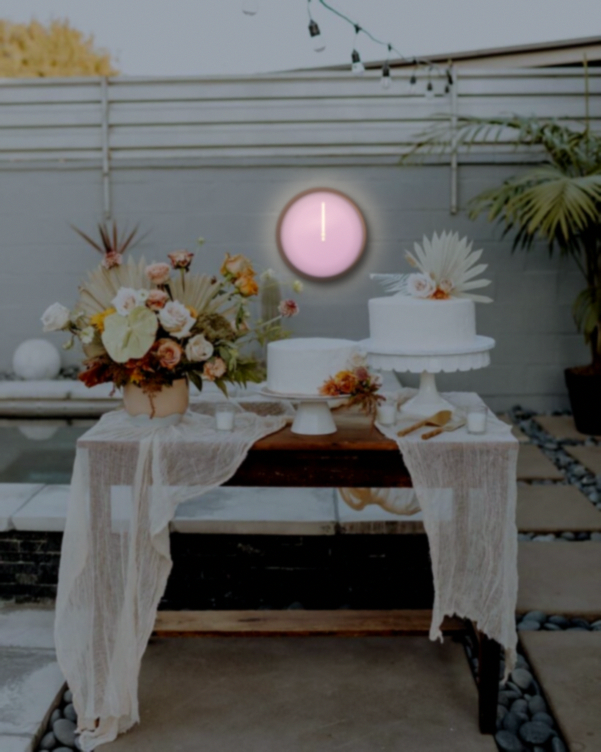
12:00
